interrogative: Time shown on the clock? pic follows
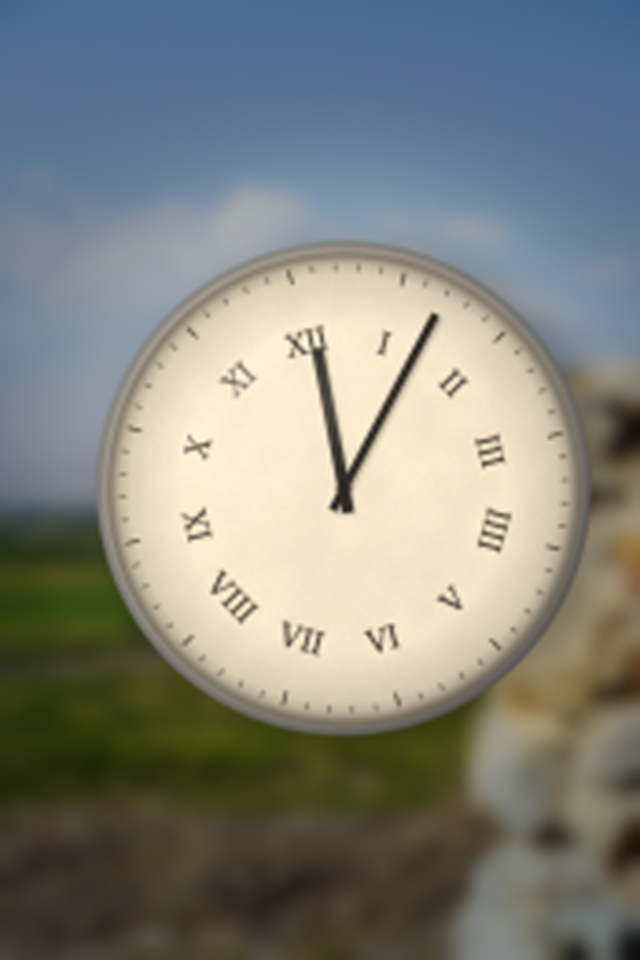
12:07
